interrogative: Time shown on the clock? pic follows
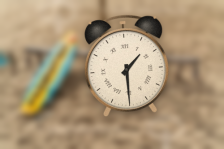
1:30
